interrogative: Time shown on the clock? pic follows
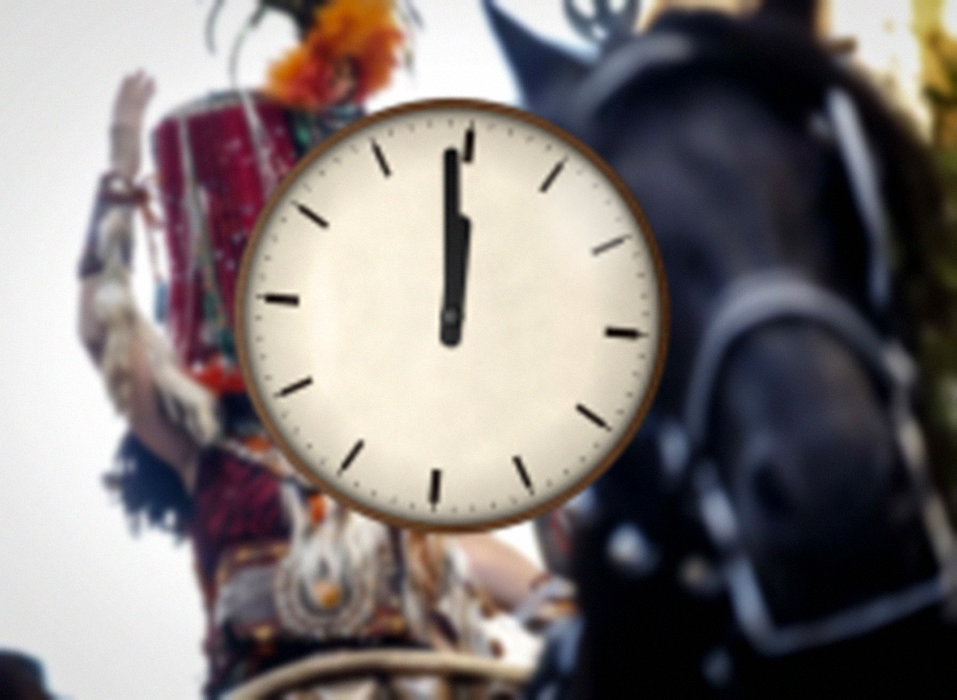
11:59
